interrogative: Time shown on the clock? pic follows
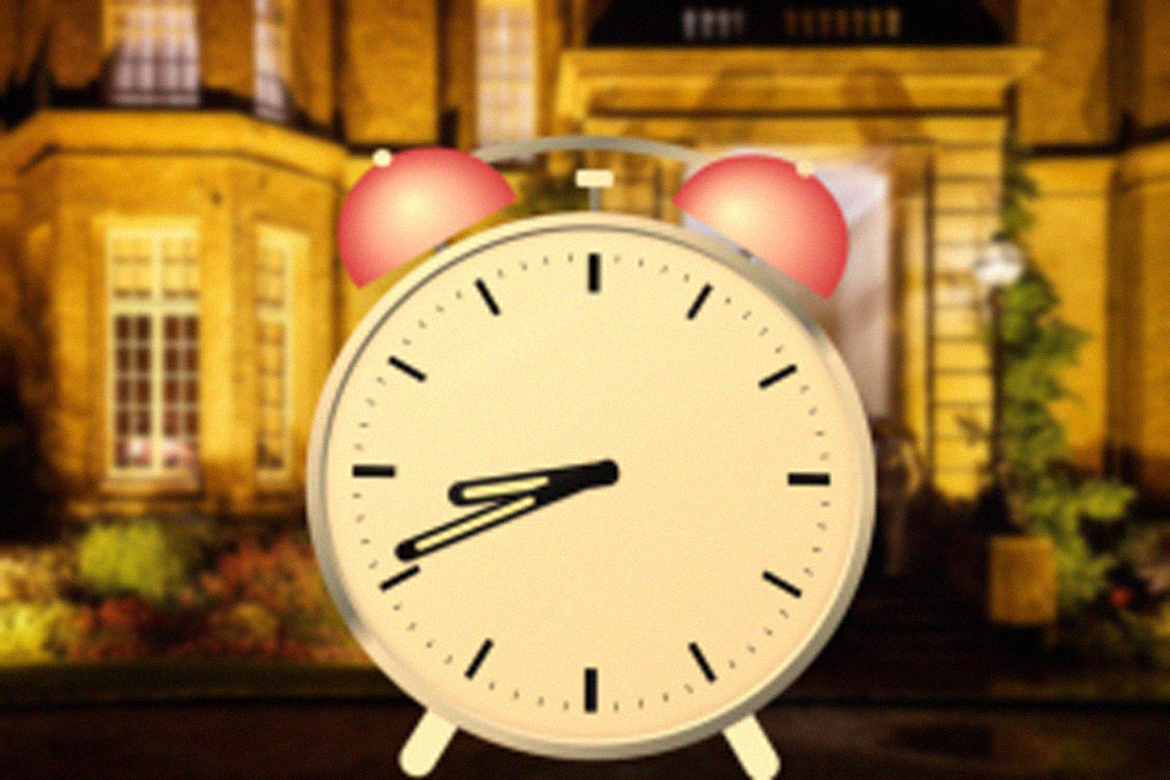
8:41
